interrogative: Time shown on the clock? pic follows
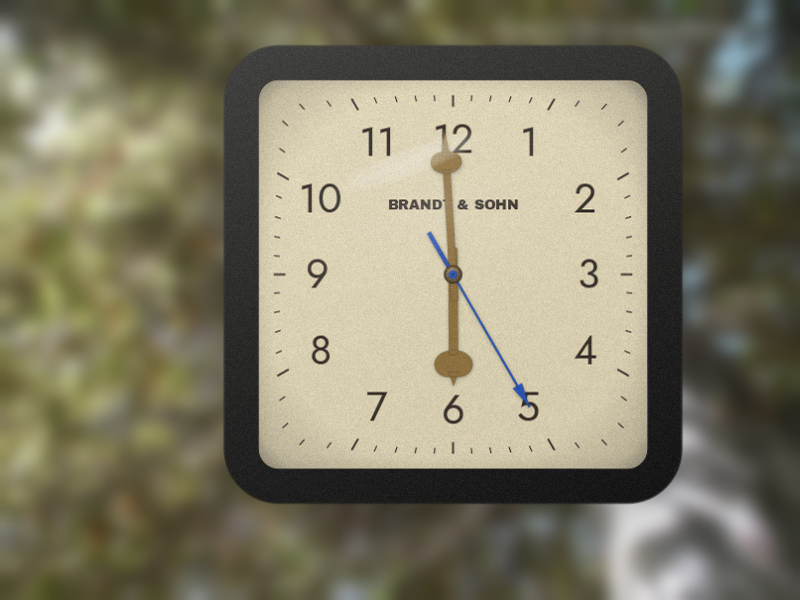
5:59:25
